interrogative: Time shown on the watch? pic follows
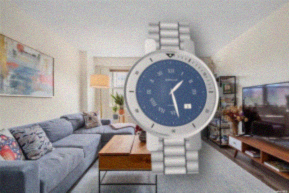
1:28
